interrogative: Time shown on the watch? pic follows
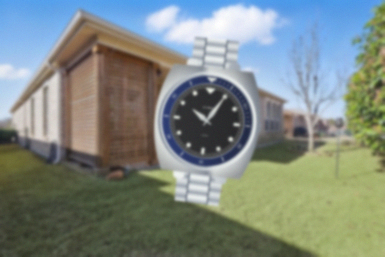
10:05
